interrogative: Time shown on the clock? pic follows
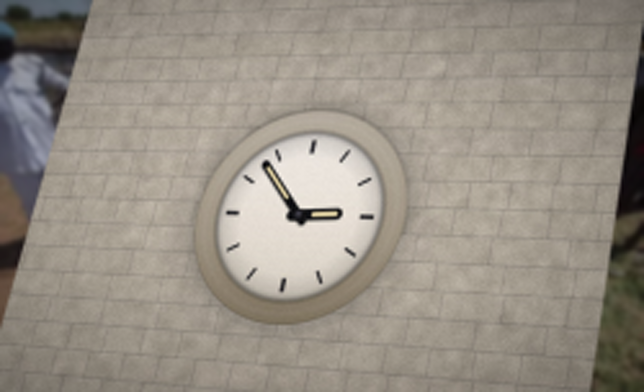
2:53
